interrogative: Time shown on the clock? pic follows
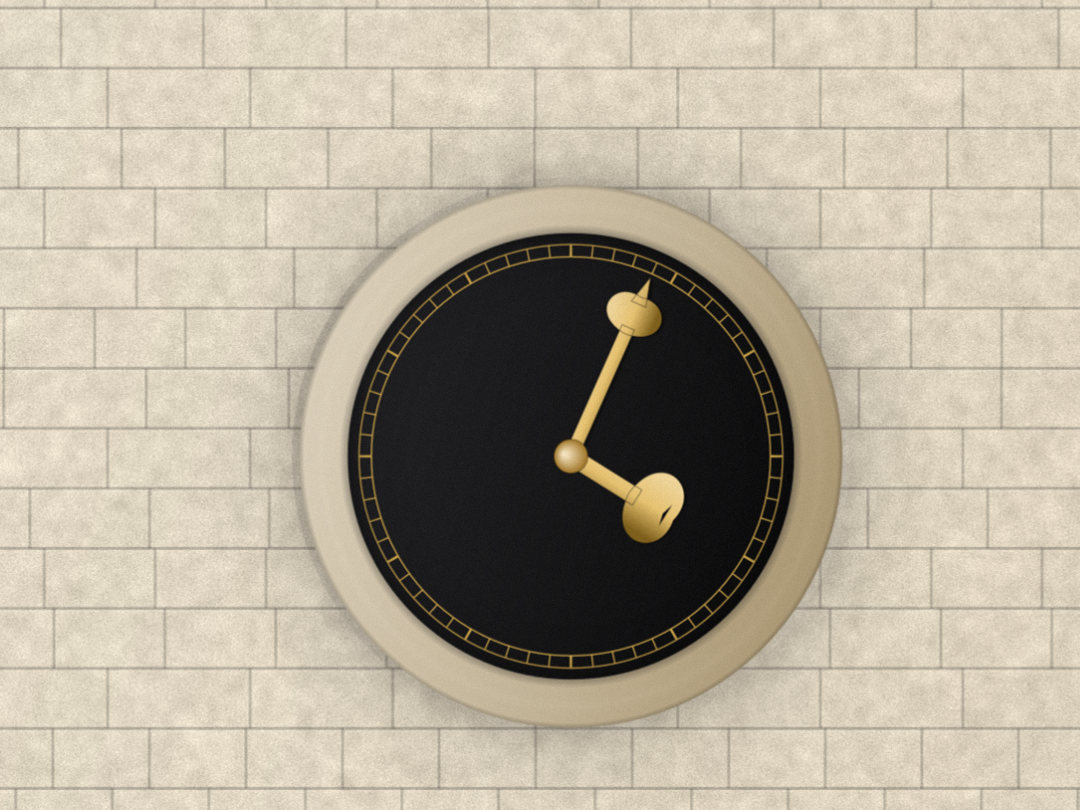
4:04
